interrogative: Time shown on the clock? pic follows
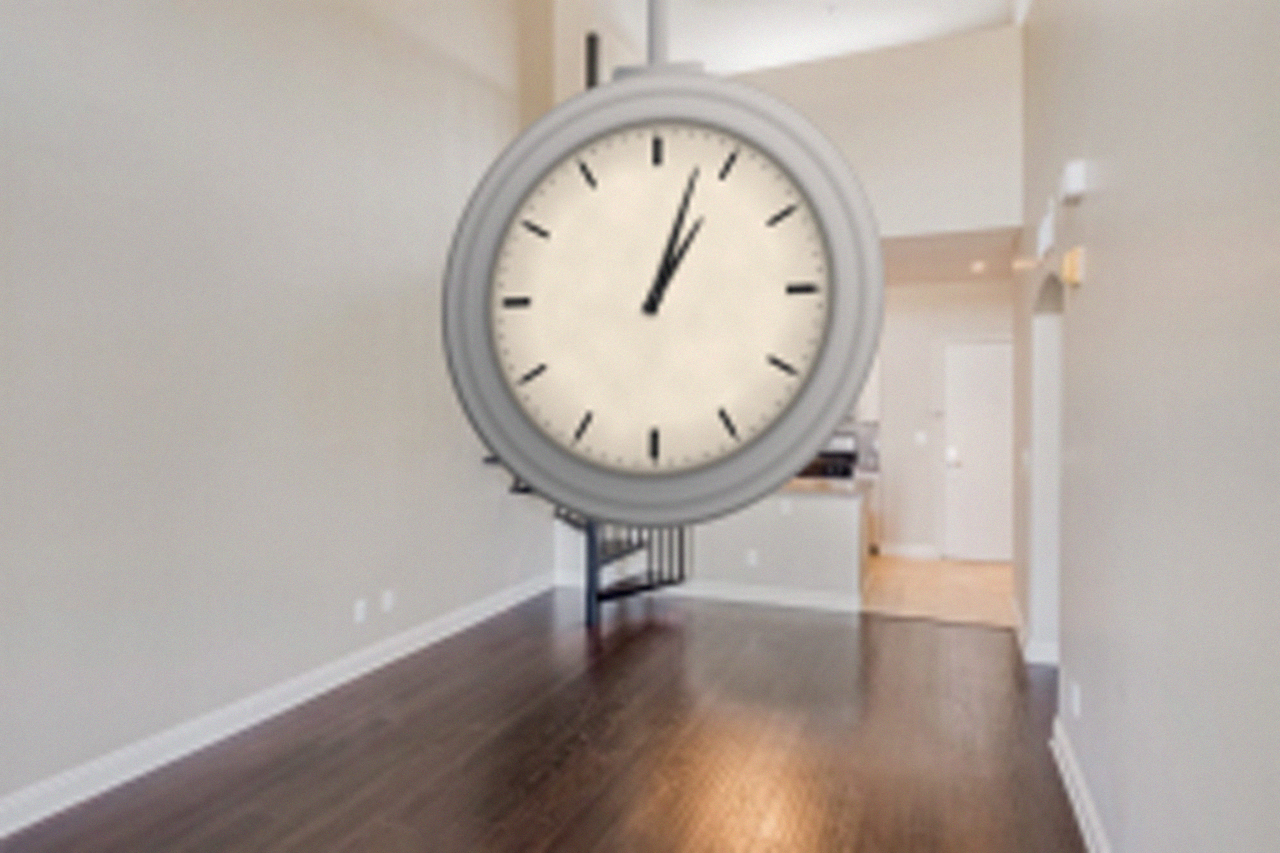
1:03
